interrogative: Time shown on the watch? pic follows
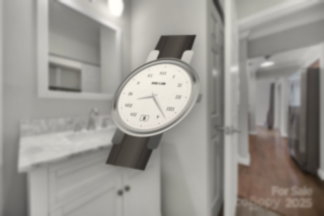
8:23
